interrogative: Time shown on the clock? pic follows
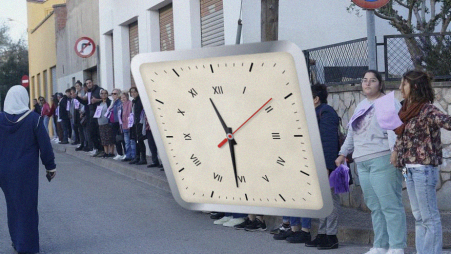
11:31:09
